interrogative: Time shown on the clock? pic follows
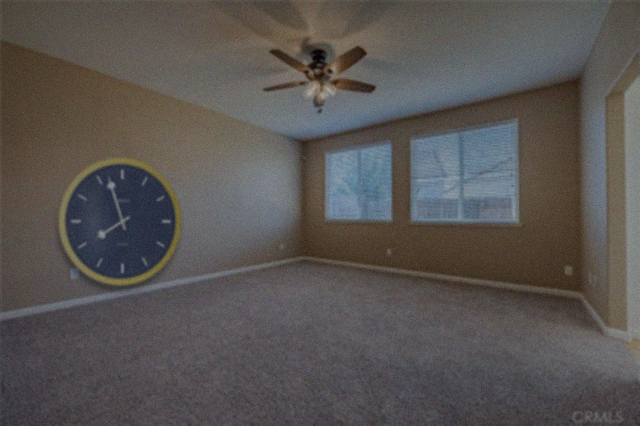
7:57
